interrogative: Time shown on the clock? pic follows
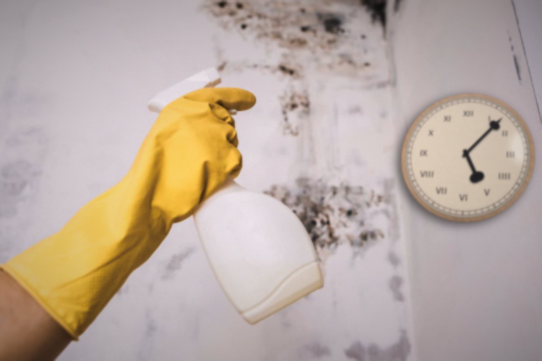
5:07
